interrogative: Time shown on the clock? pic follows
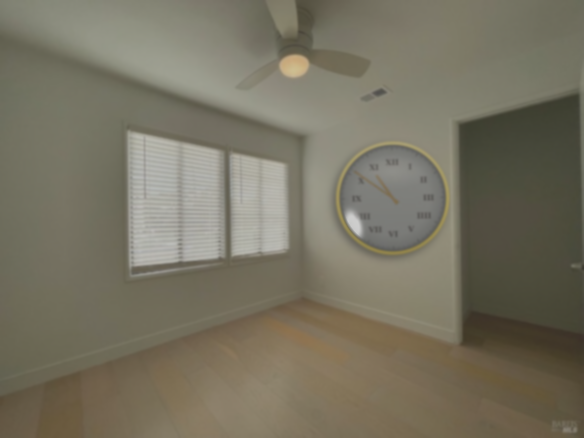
10:51
